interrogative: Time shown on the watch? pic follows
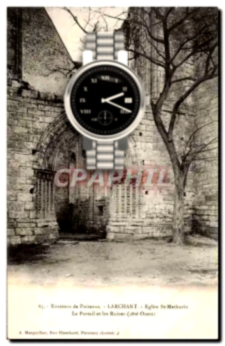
2:19
